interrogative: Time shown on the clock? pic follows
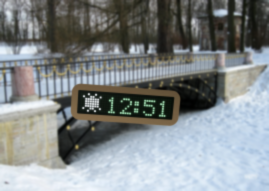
12:51
